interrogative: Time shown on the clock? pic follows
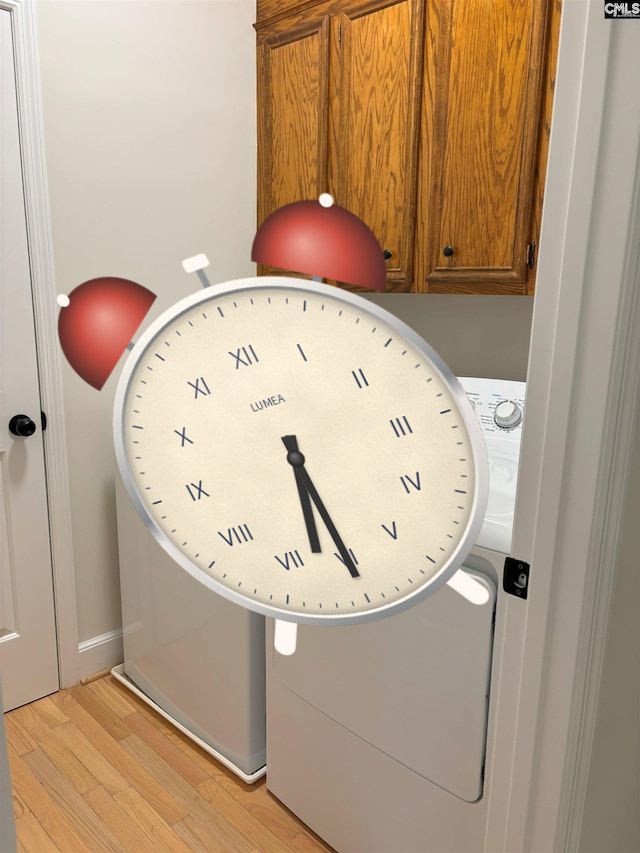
6:30
